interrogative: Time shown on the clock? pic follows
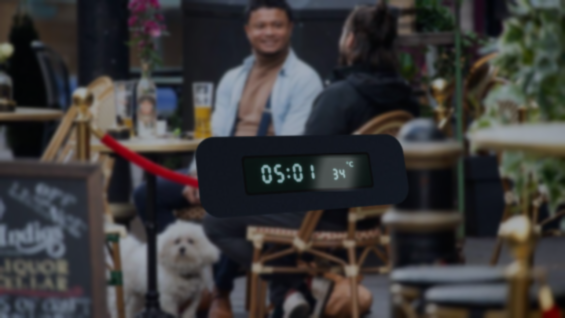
5:01
